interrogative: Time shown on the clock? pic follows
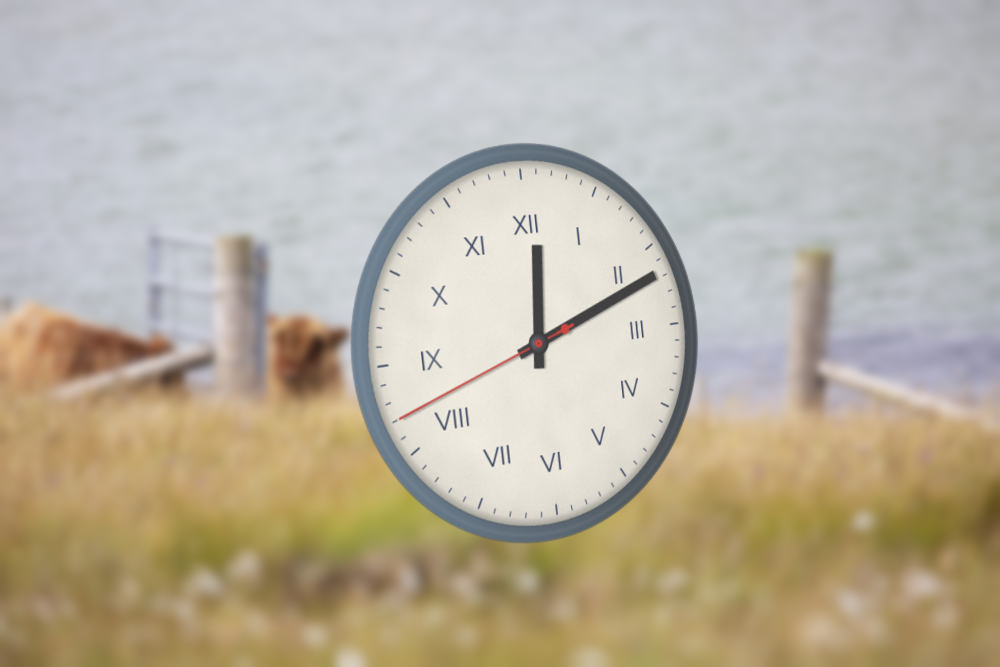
12:11:42
